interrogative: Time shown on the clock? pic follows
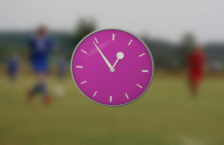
12:54
